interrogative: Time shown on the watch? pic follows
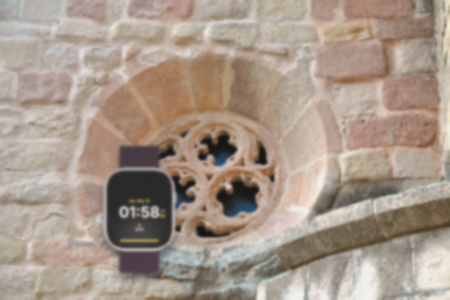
1:58
